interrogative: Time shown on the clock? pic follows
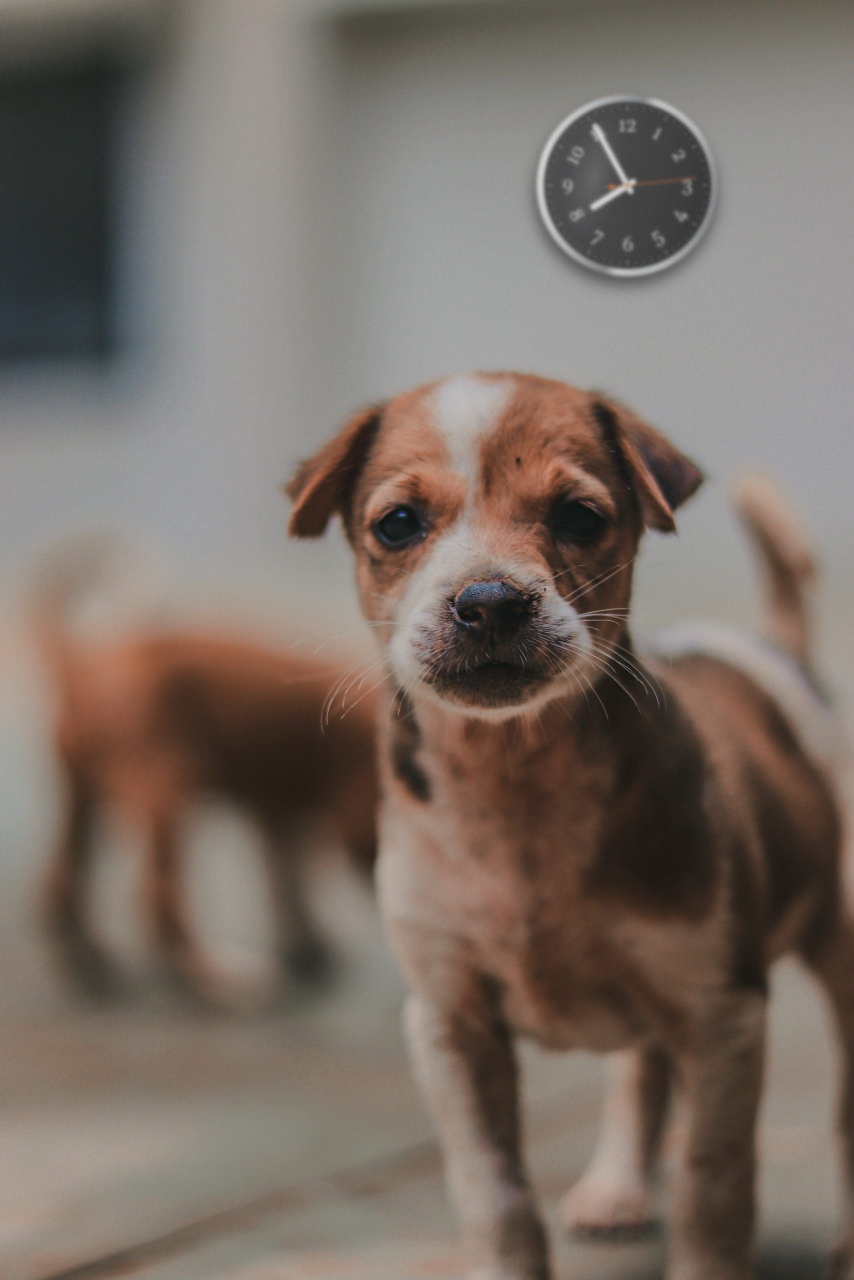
7:55:14
